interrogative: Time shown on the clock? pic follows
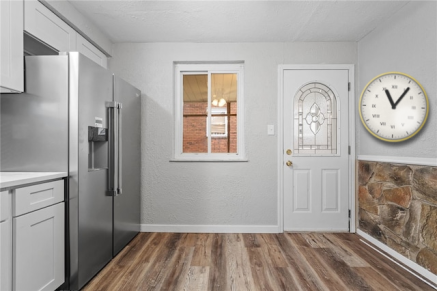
11:06
